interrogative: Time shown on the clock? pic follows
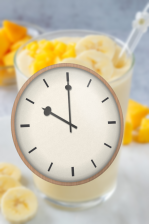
10:00
